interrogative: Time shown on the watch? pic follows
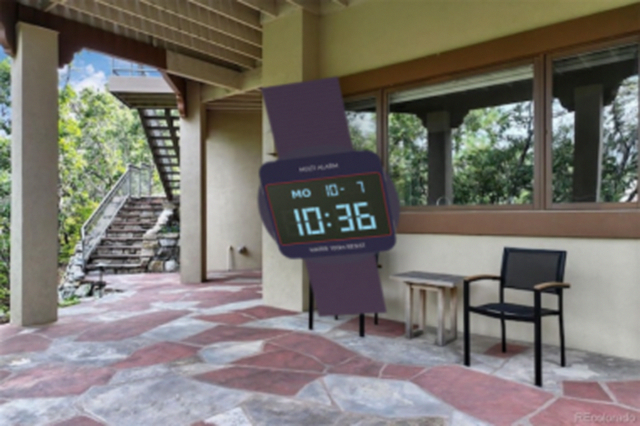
10:36
